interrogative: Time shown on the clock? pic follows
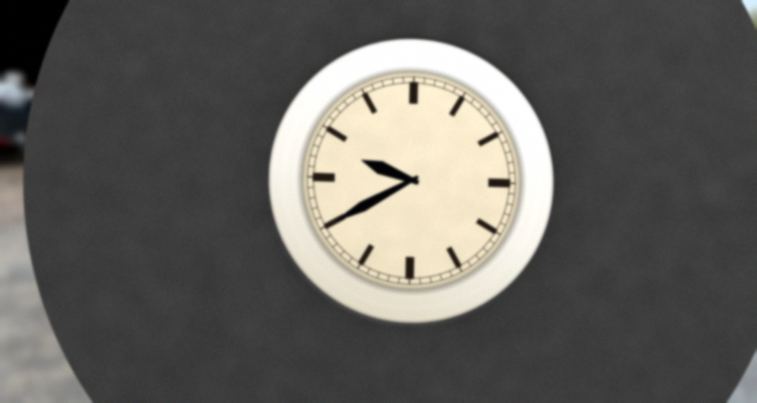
9:40
